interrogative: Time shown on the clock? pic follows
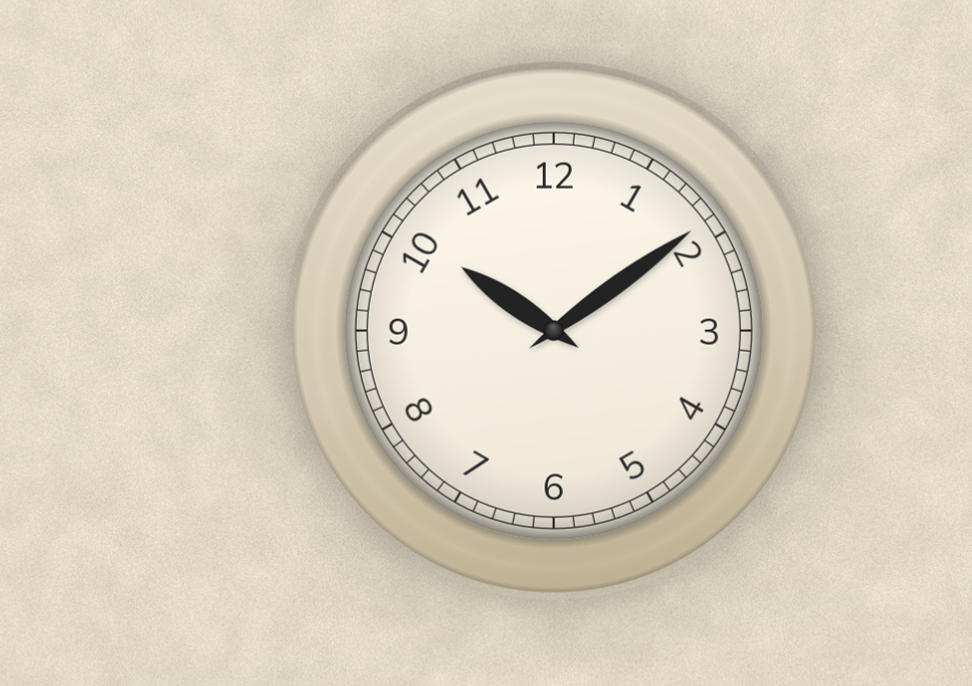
10:09
